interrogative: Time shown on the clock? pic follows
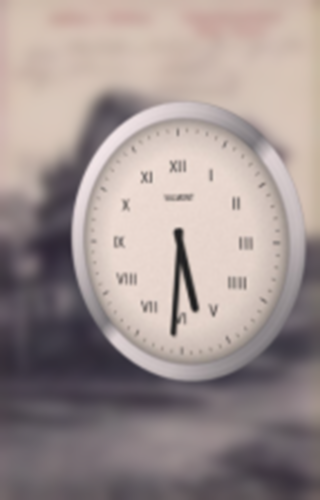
5:31
